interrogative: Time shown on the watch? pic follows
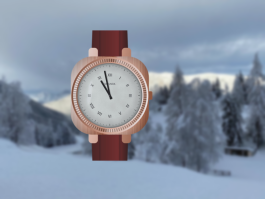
10:58
